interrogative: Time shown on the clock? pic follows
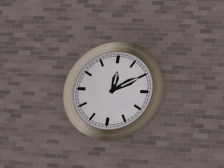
12:10
